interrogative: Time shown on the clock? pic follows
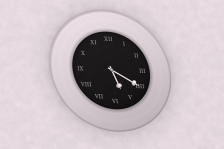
5:20
